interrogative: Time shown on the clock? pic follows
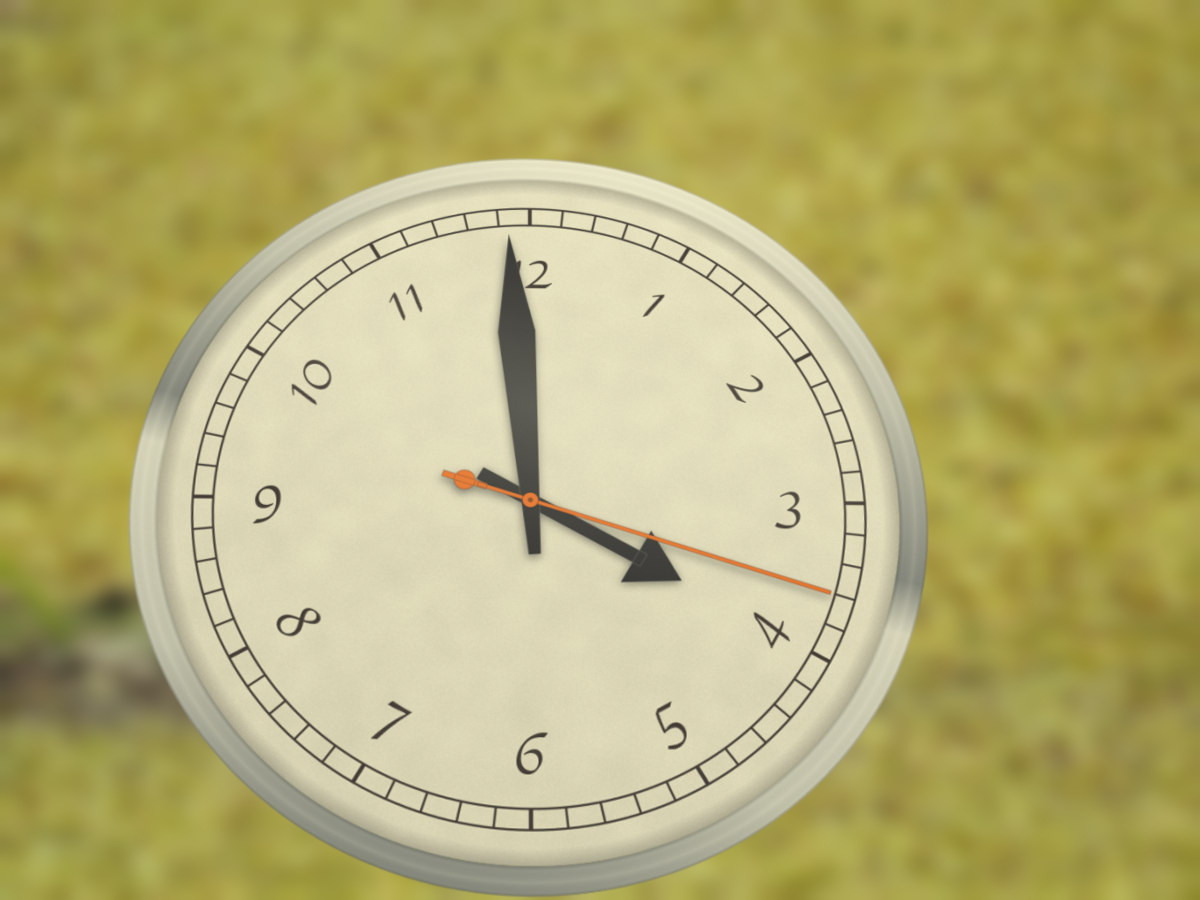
3:59:18
